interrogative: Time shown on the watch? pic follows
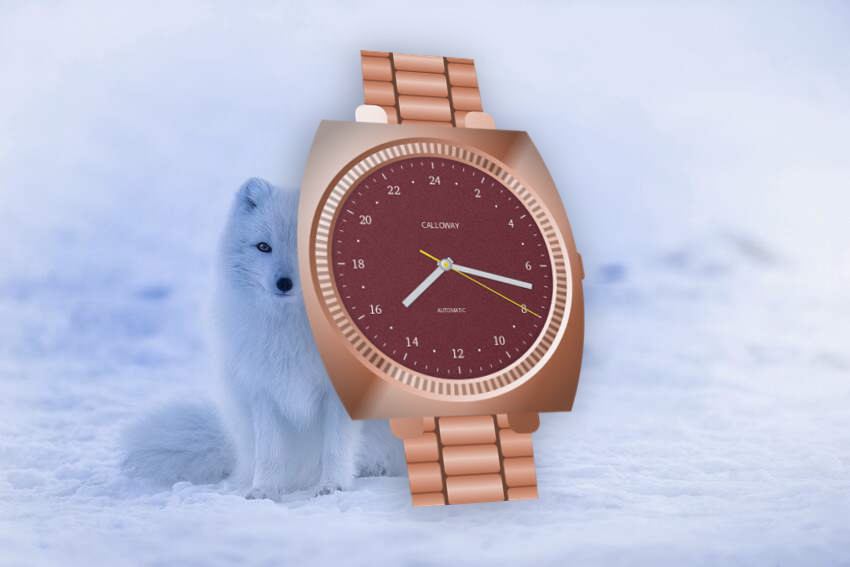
15:17:20
